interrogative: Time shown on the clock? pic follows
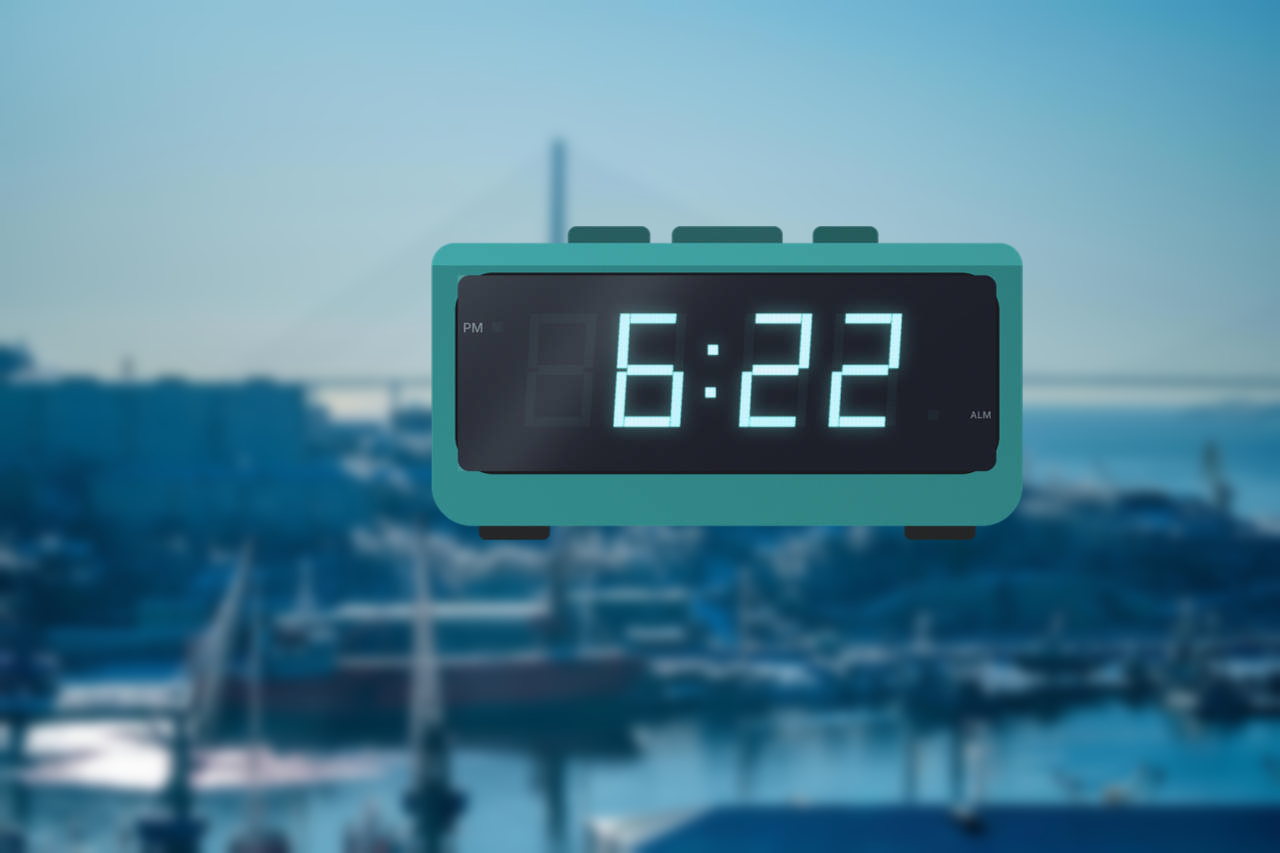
6:22
